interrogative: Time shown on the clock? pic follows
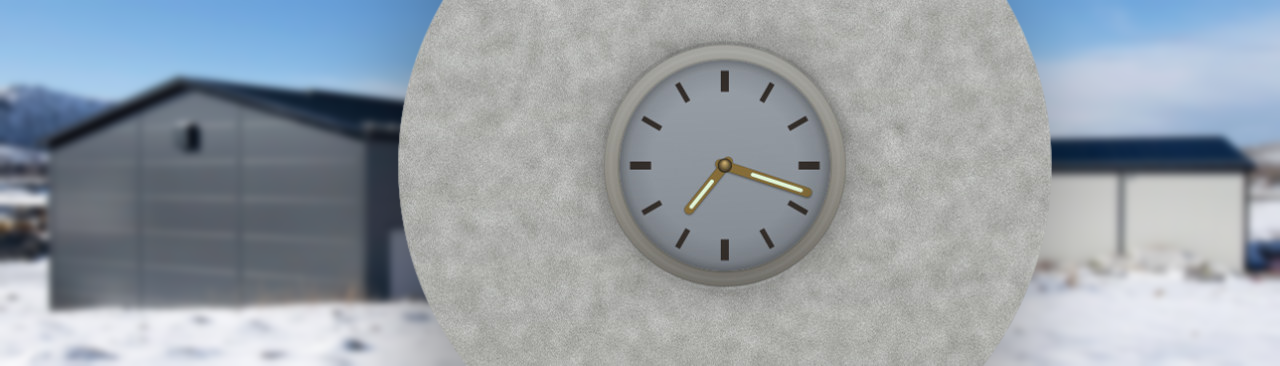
7:18
